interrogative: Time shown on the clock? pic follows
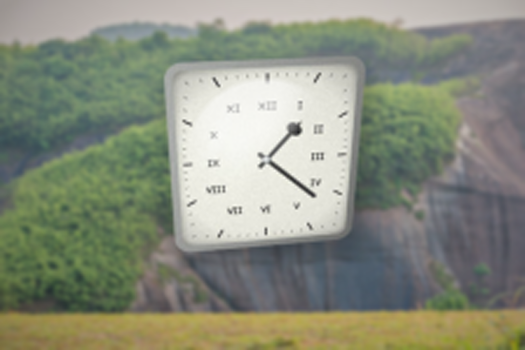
1:22
